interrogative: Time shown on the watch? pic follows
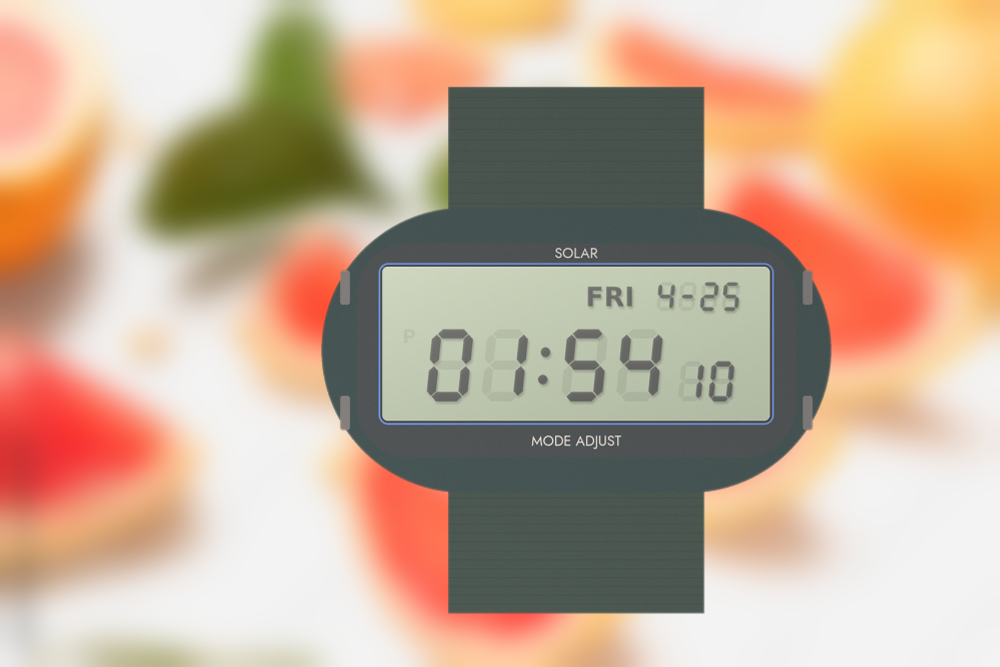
1:54:10
